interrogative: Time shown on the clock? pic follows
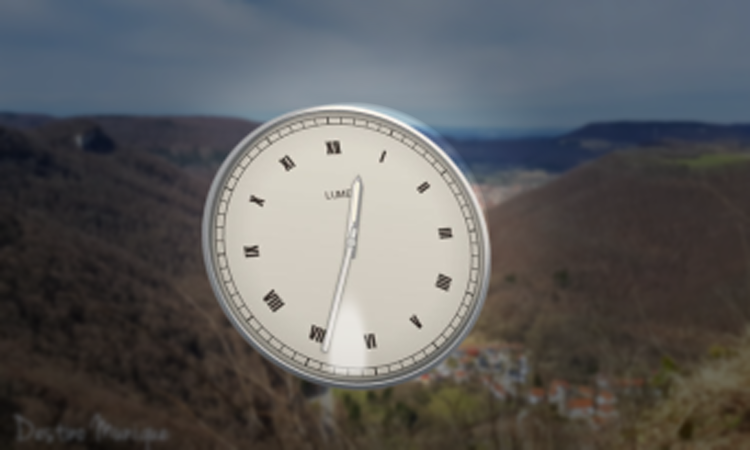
12:34
